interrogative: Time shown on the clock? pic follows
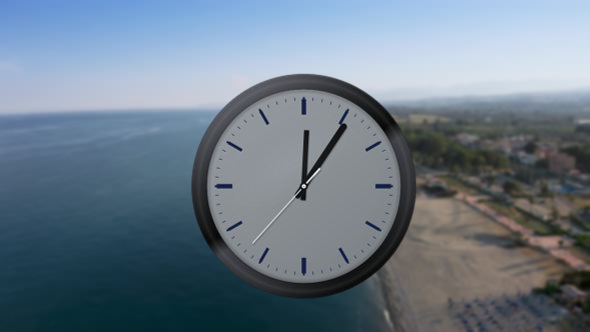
12:05:37
